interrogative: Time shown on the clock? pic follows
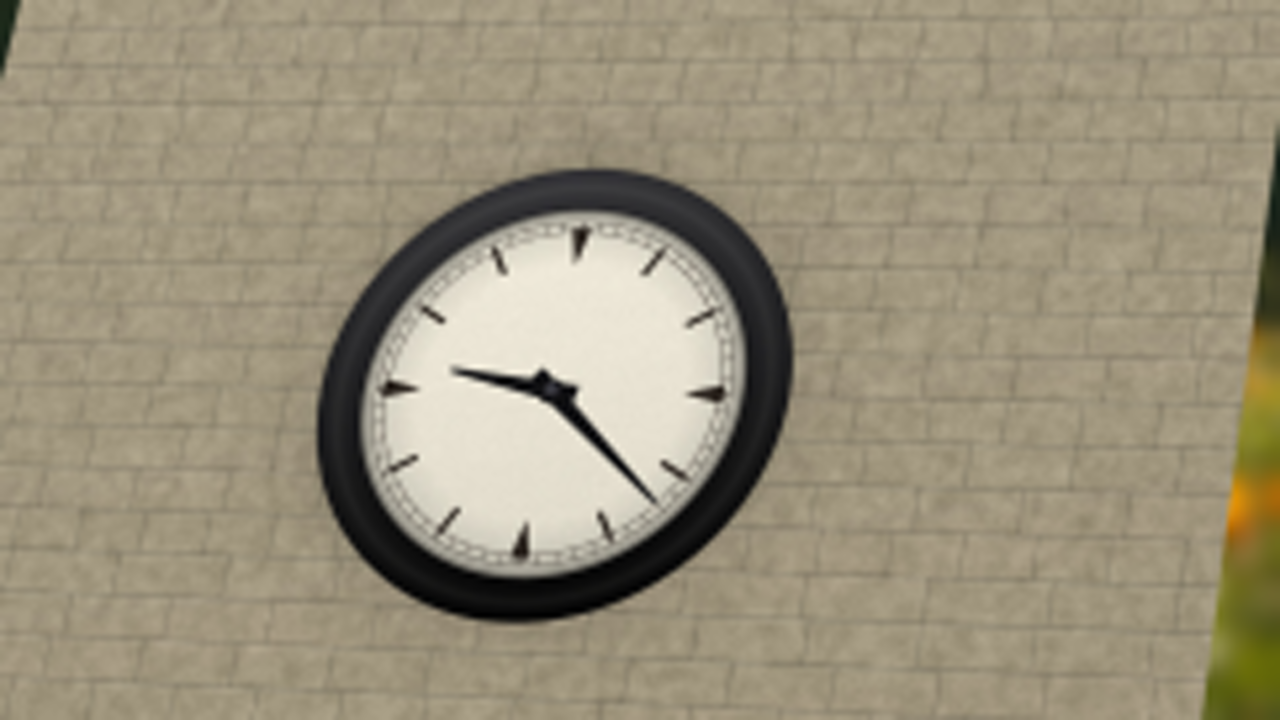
9:22
